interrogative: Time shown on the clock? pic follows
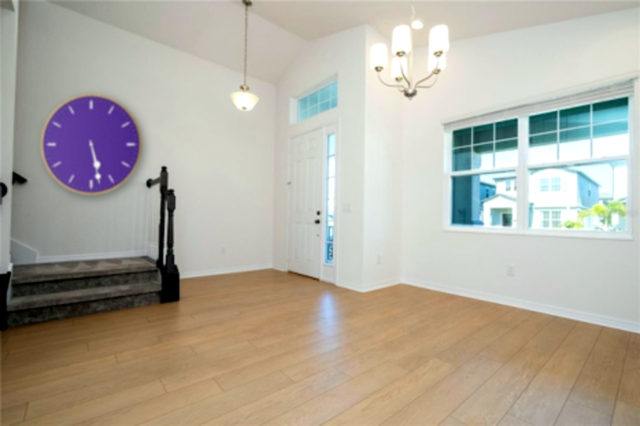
5:28
